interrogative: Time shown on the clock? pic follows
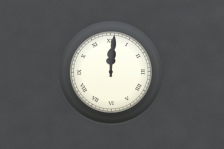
12:01
